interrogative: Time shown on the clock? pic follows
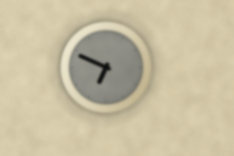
6:49
